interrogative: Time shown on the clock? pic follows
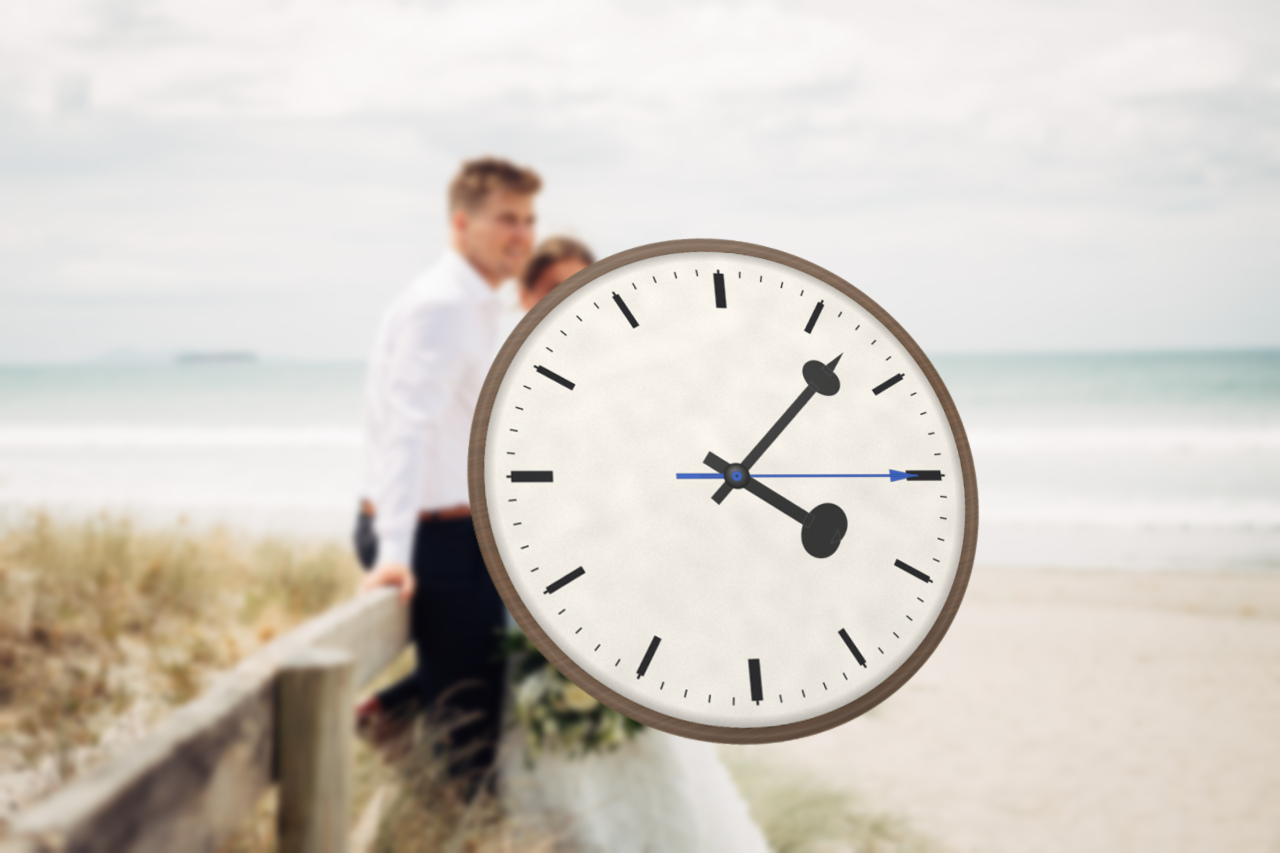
4:07:15
